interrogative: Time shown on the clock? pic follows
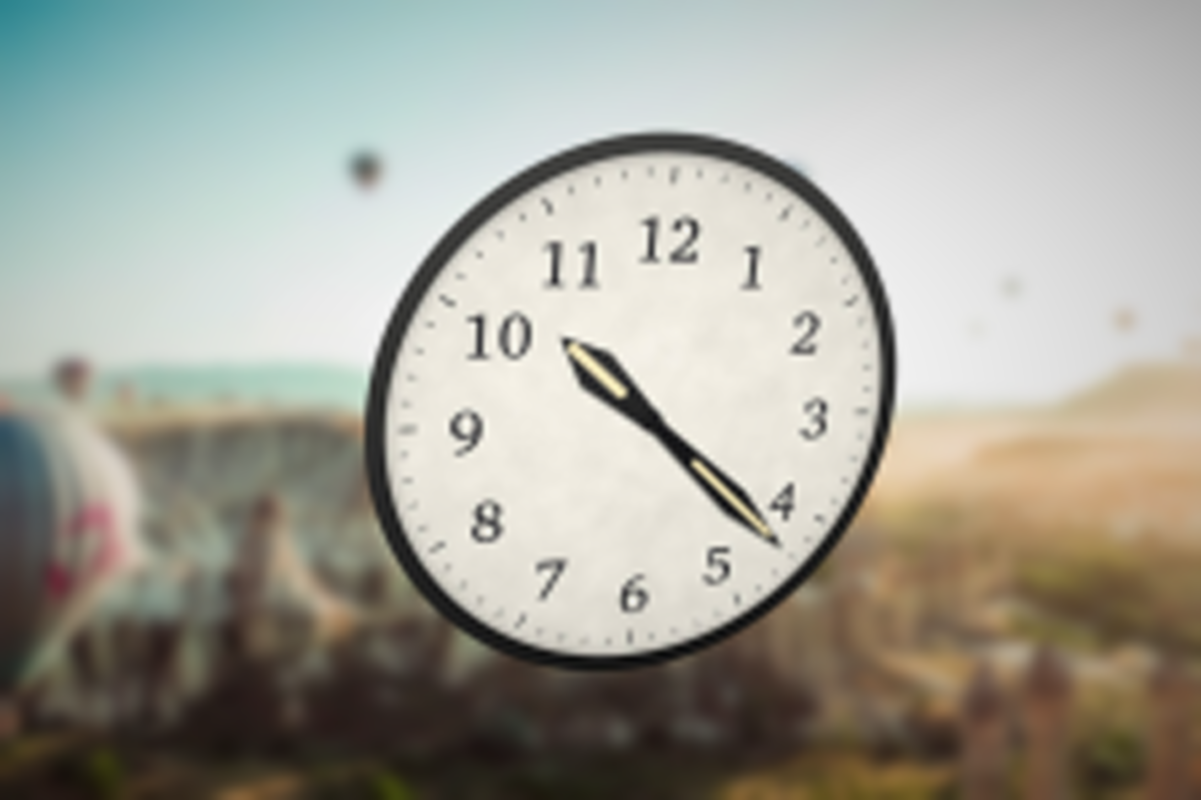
10:22
